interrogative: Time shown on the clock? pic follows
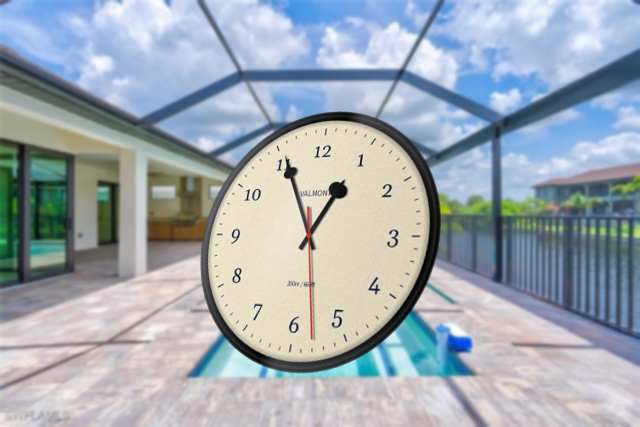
12:55:28
